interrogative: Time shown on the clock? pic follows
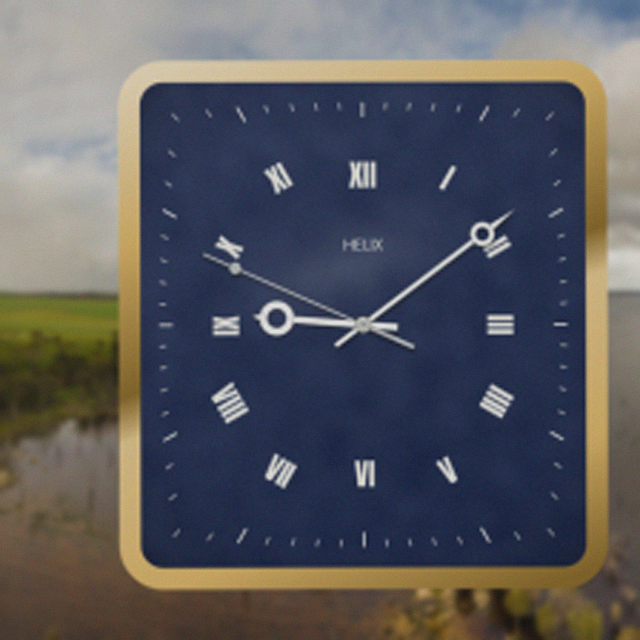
9:08:49
